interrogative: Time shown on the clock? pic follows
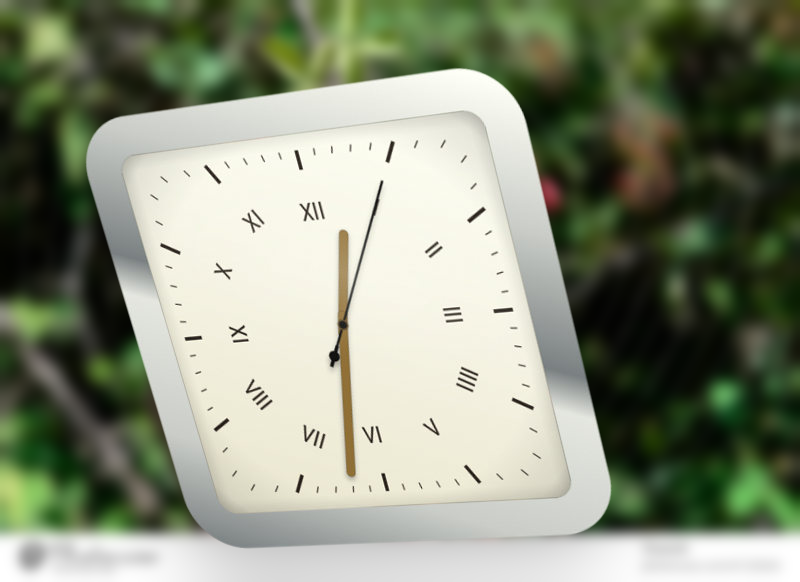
12:32:05
